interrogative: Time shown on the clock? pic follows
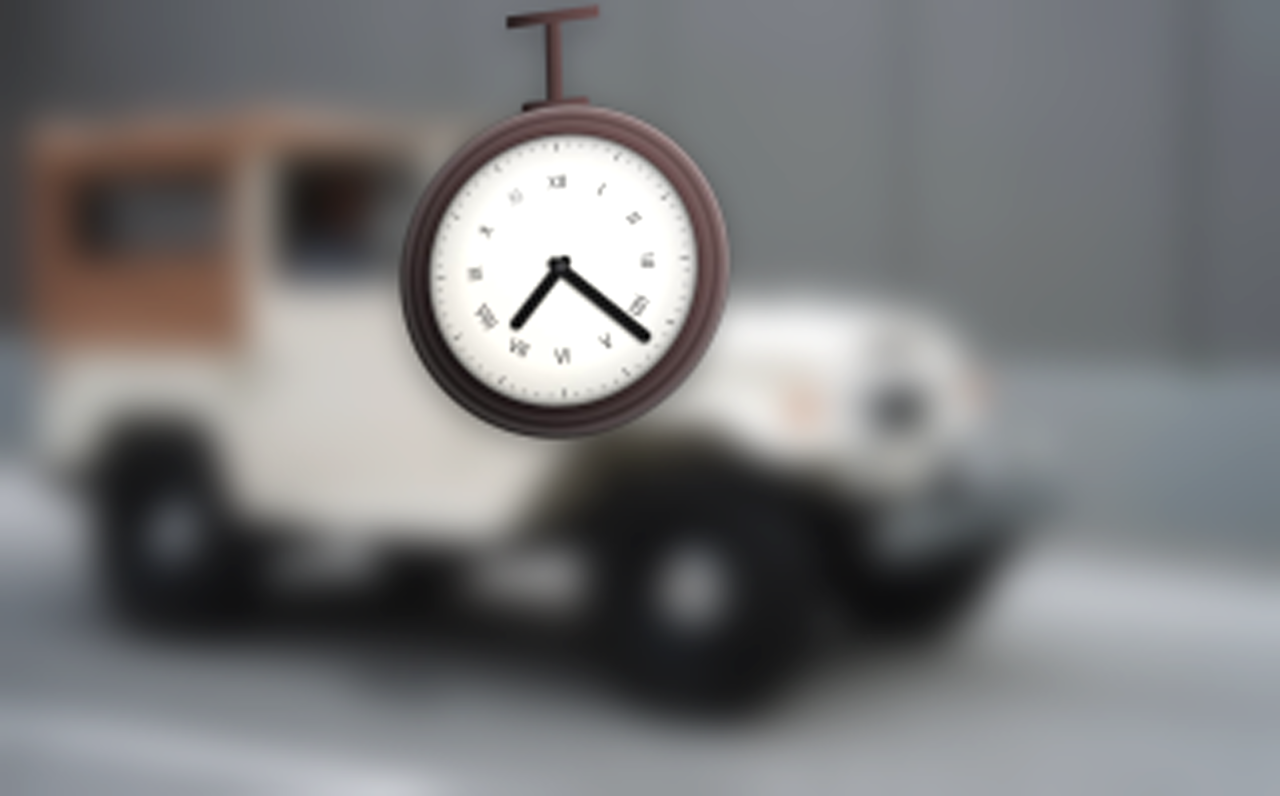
7:22
